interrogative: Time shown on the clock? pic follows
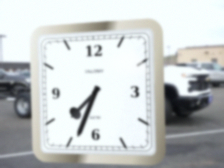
7:34
